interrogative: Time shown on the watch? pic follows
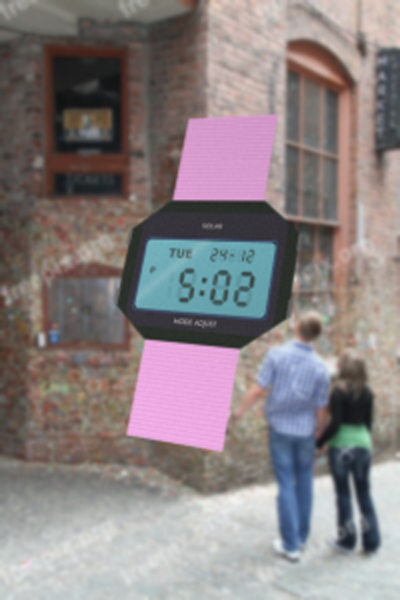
5:02
